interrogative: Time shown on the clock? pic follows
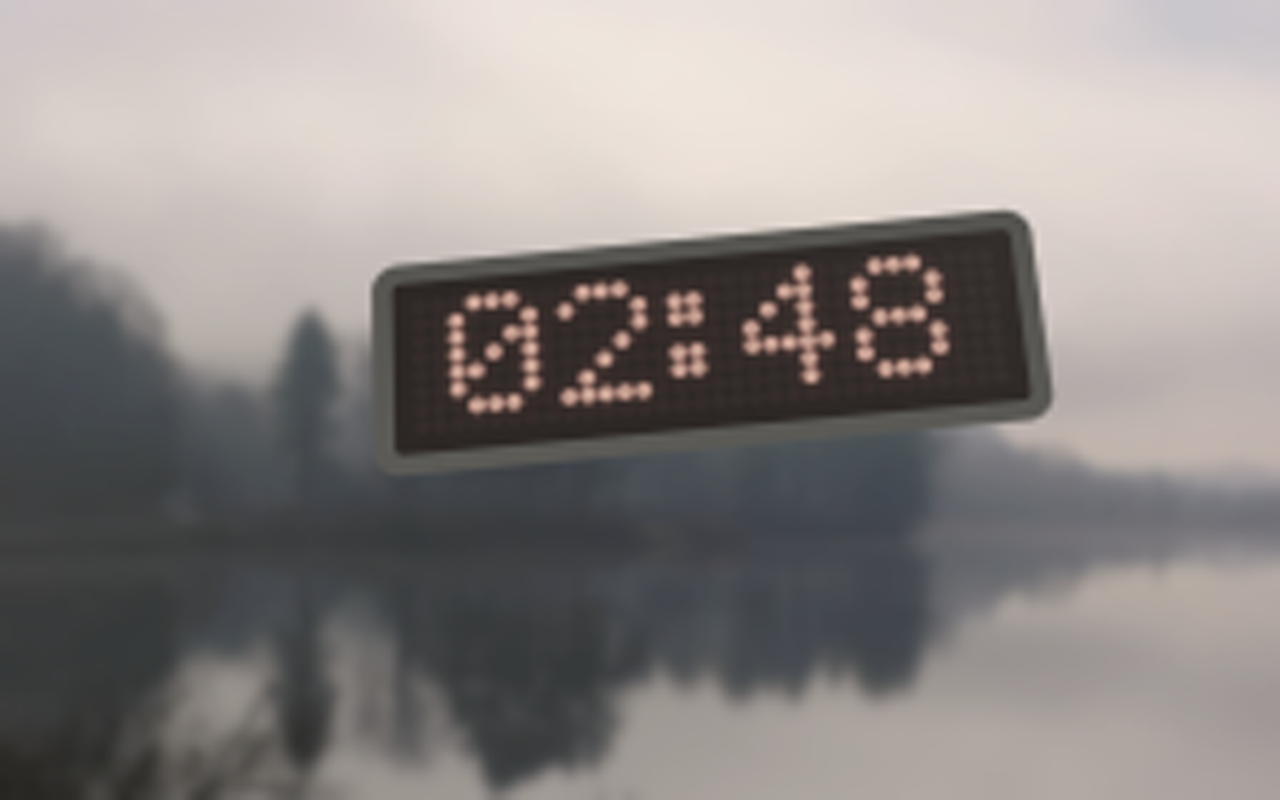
2:48
